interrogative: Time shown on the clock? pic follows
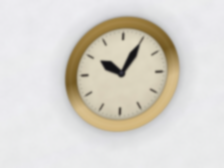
10:05
